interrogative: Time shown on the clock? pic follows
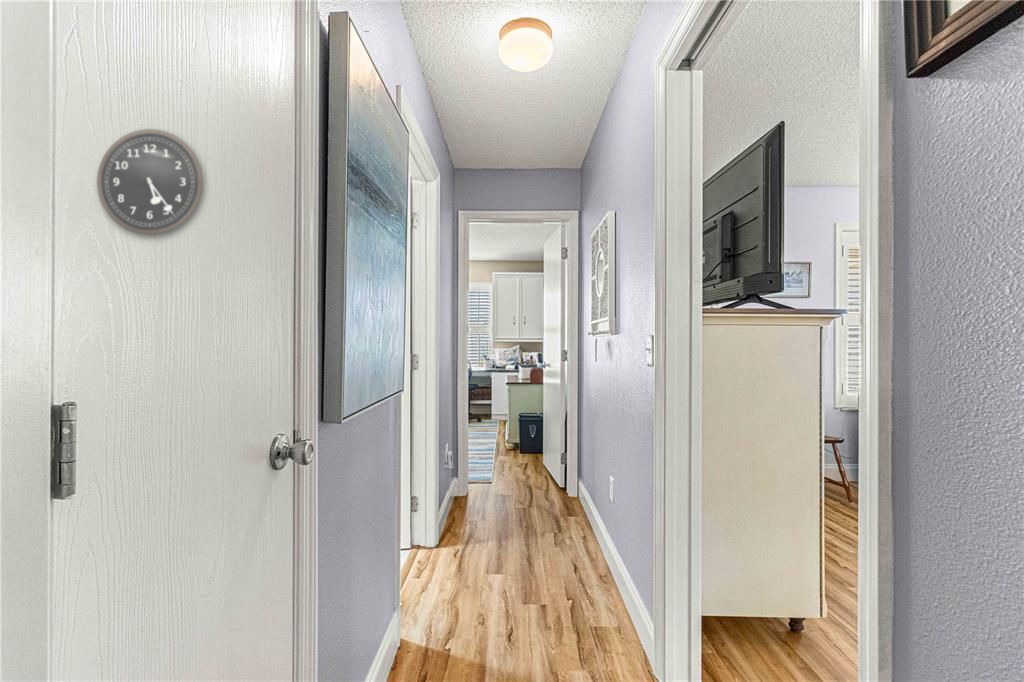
5:24
